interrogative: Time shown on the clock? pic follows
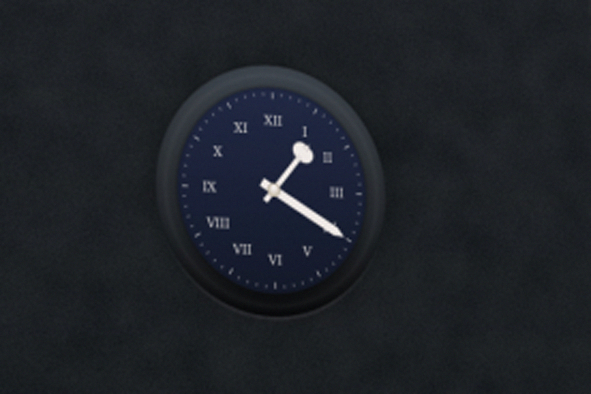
1:20
